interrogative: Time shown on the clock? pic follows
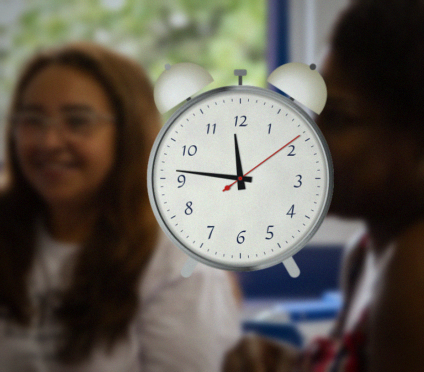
11:46:09
